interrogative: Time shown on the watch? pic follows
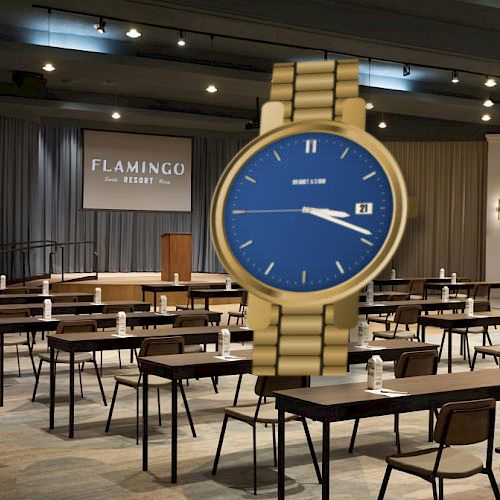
3:18:45
